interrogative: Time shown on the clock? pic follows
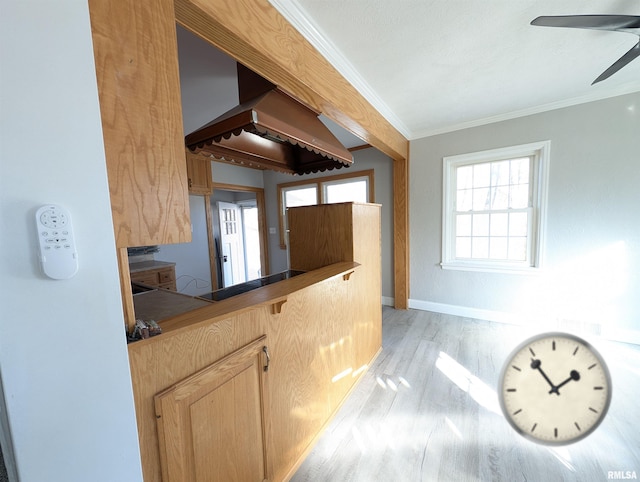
1:54
